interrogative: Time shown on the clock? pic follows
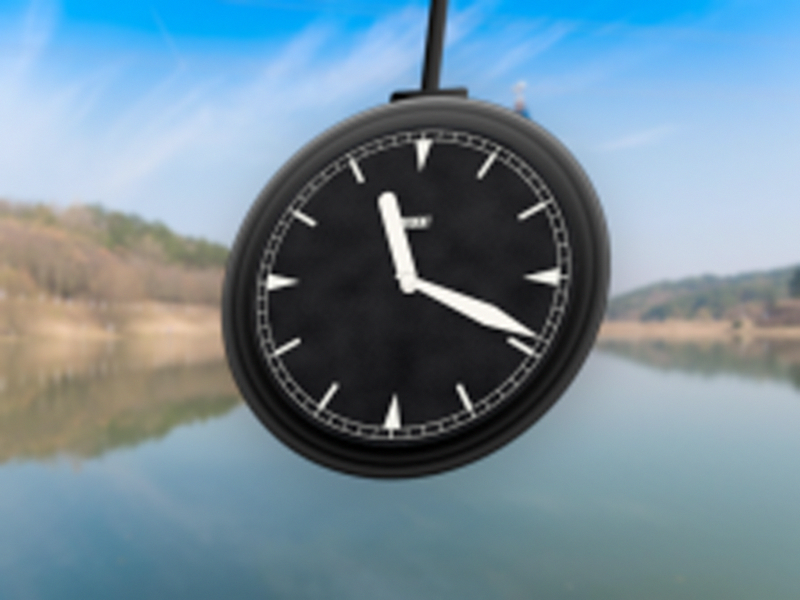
11:19
